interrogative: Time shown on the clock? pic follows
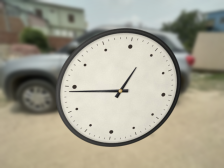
12:44
